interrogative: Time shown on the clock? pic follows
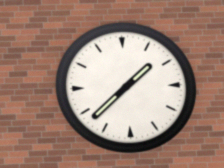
1:38
